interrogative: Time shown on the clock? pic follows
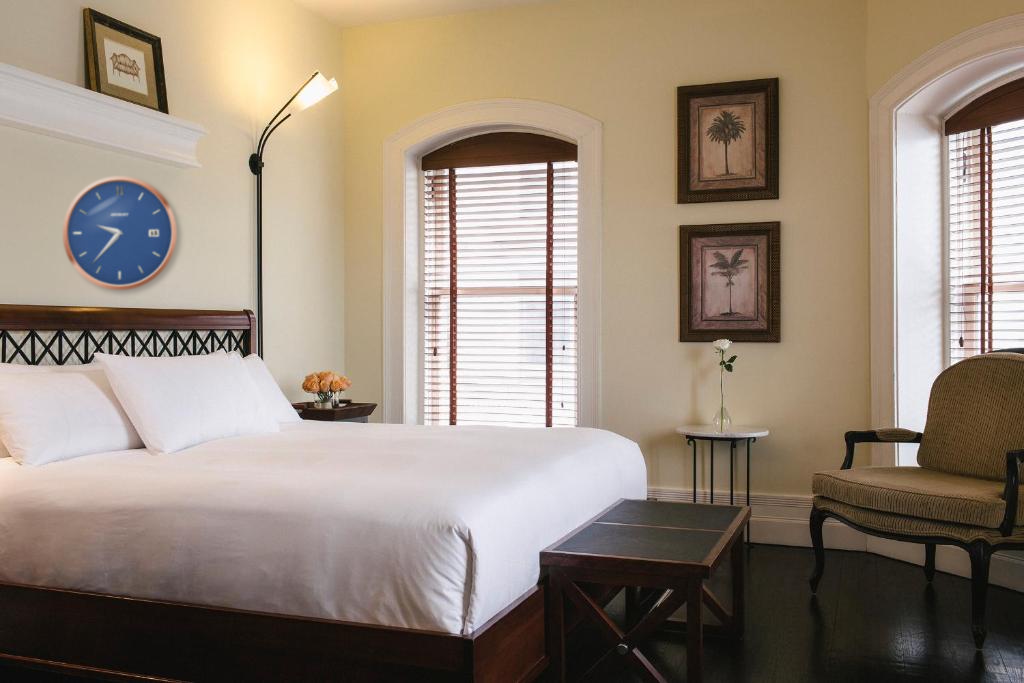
9:37
